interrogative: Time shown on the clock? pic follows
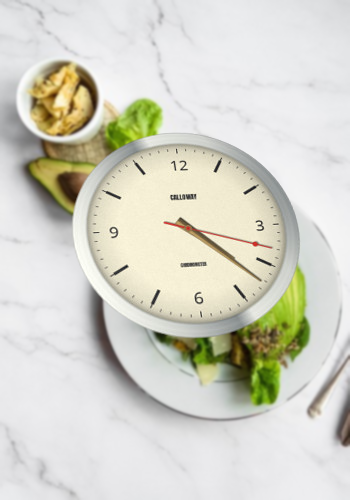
4:22:18
